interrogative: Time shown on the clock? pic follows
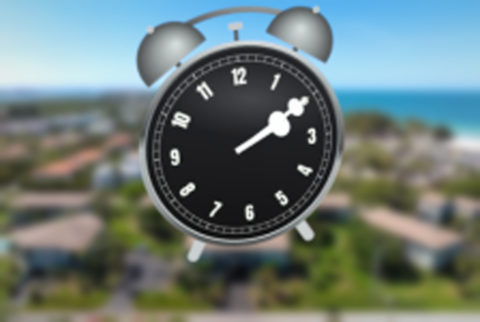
2:10
